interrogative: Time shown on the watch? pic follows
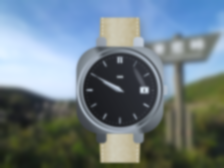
9:50
